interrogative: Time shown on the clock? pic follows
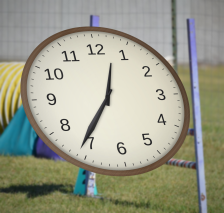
12:36
